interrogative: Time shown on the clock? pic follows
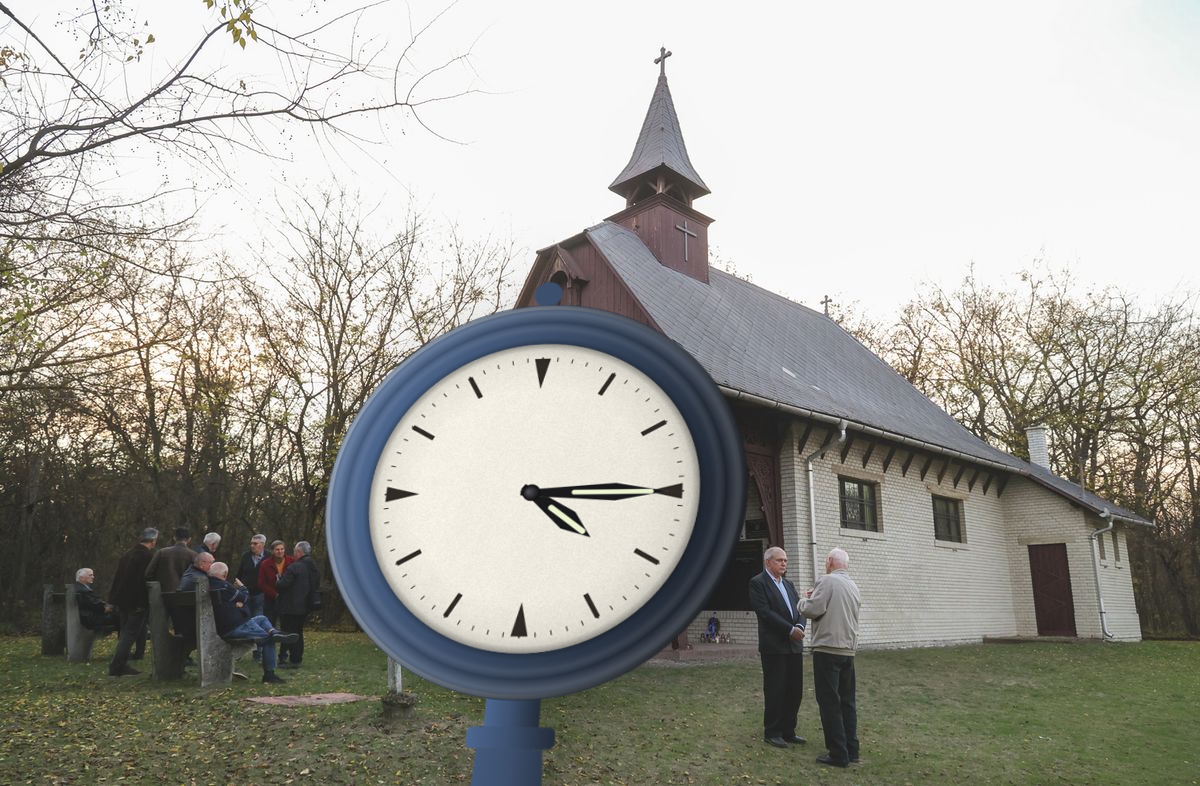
4:15
